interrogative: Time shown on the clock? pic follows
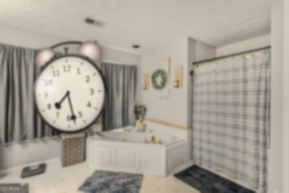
7:28
